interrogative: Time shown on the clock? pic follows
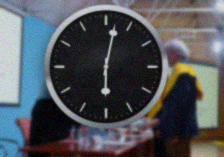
6:02
